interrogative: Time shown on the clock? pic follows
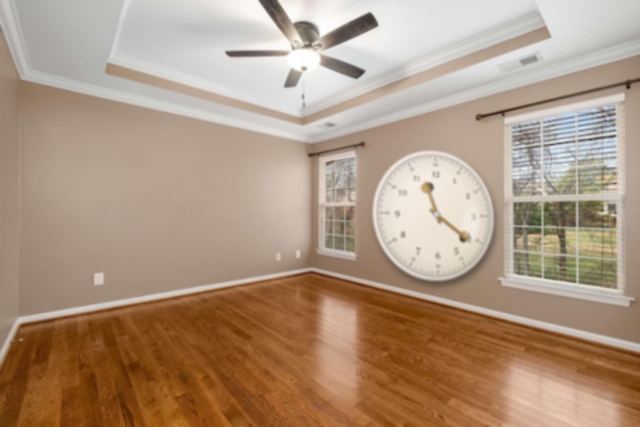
11:21
